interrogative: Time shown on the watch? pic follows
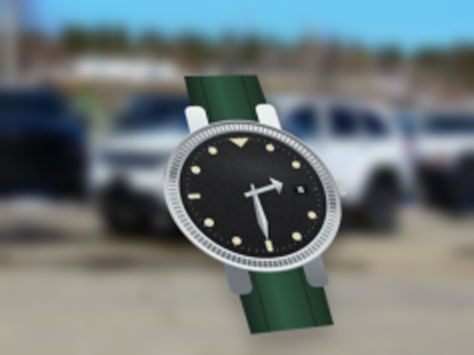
2:30
